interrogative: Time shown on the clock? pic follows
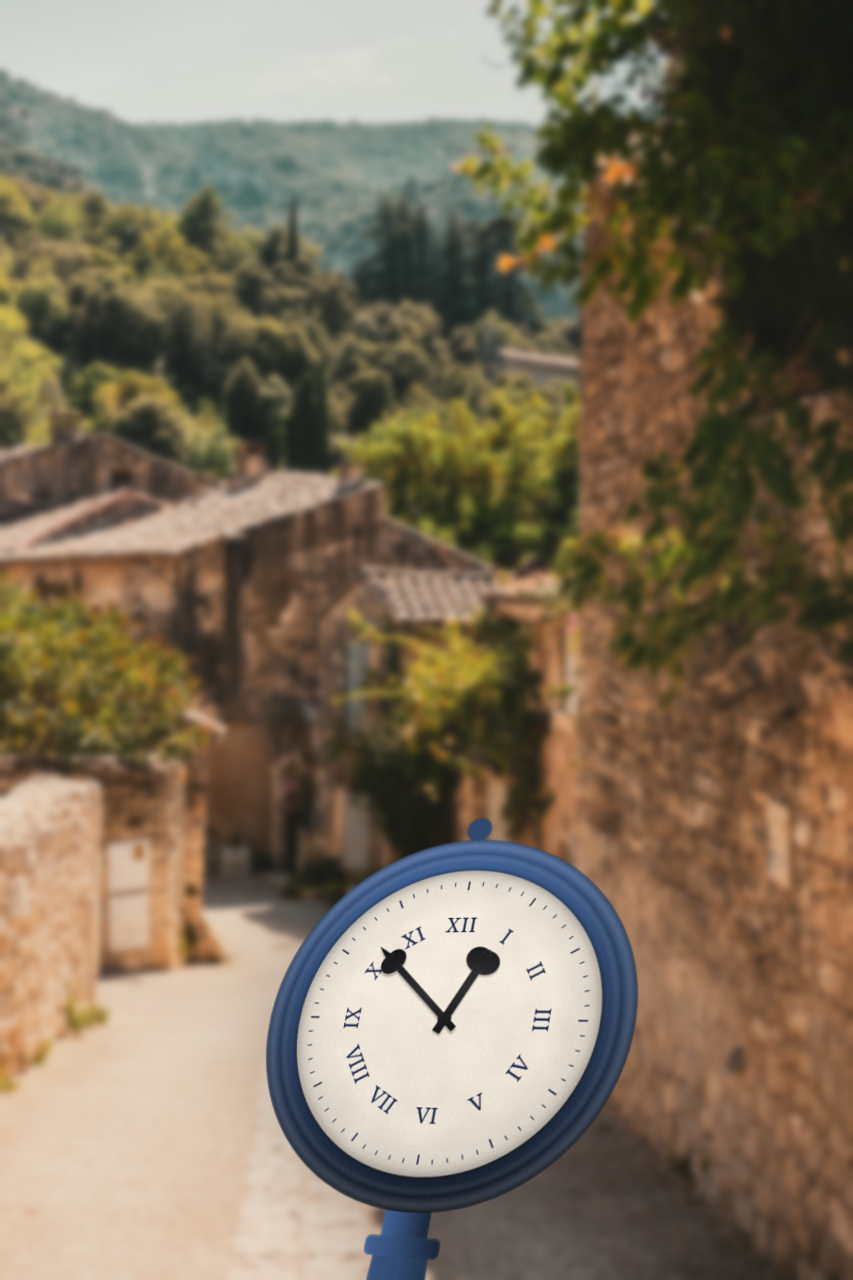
12:52
